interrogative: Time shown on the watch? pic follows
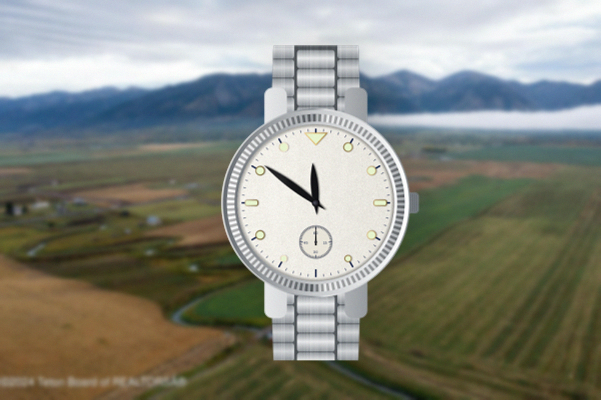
11:51
